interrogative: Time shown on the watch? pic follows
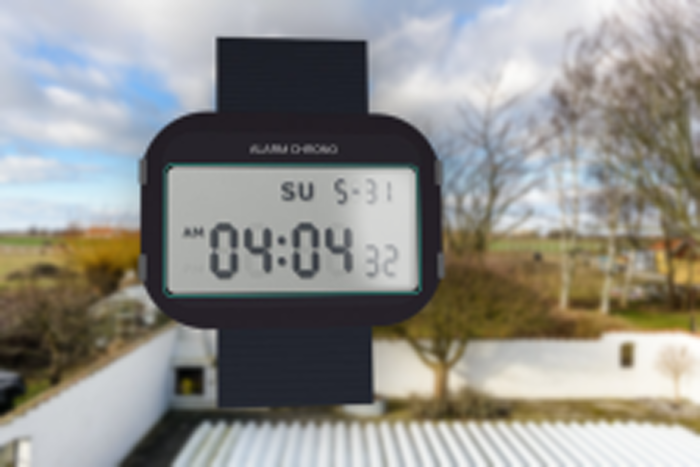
4:04:32
